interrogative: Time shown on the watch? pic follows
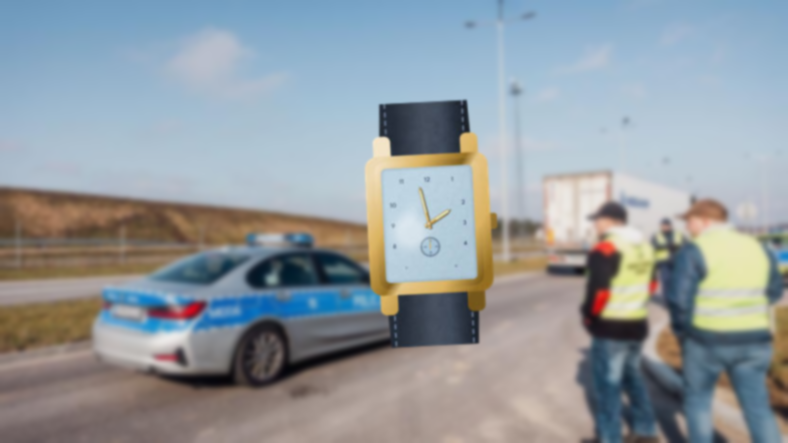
1:58
